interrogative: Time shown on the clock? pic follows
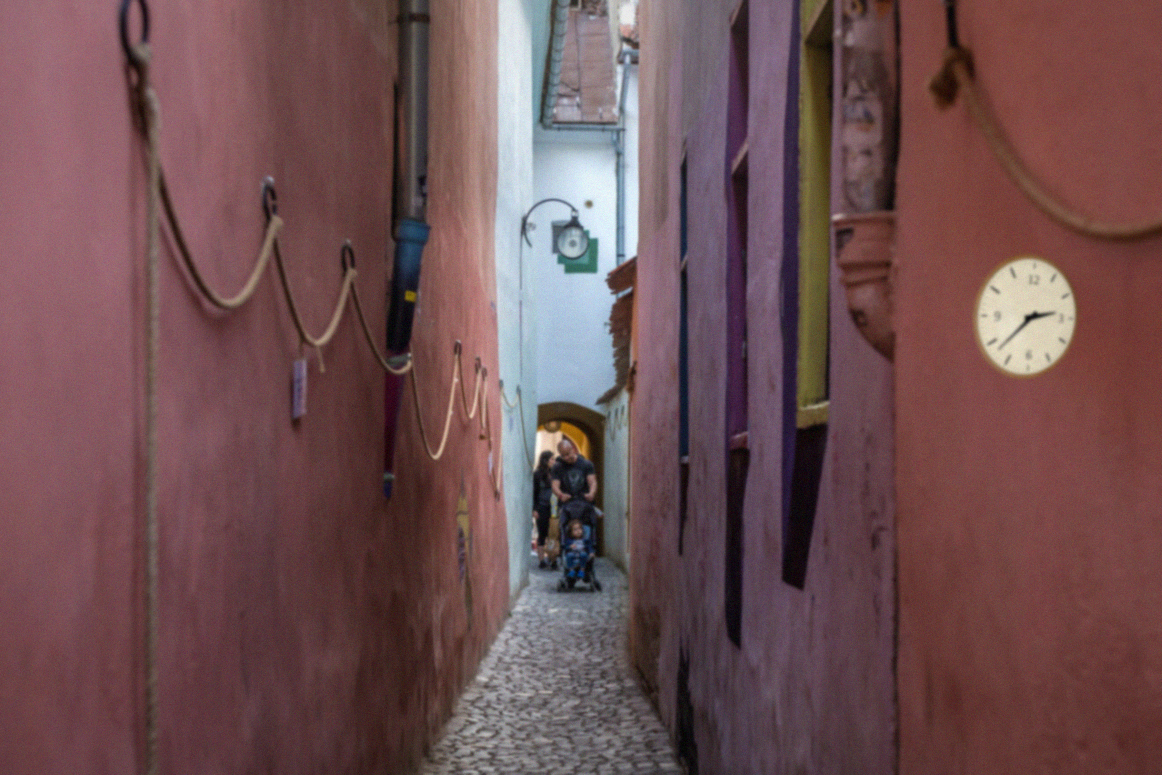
2:38
